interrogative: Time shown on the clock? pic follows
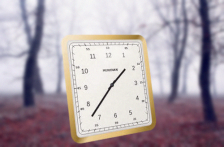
1:37
